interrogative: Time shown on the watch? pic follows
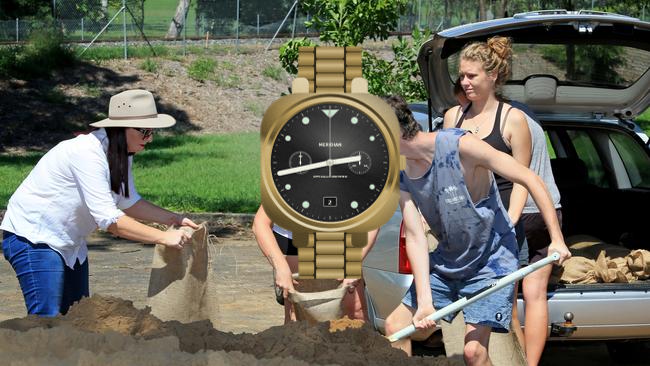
2:43
